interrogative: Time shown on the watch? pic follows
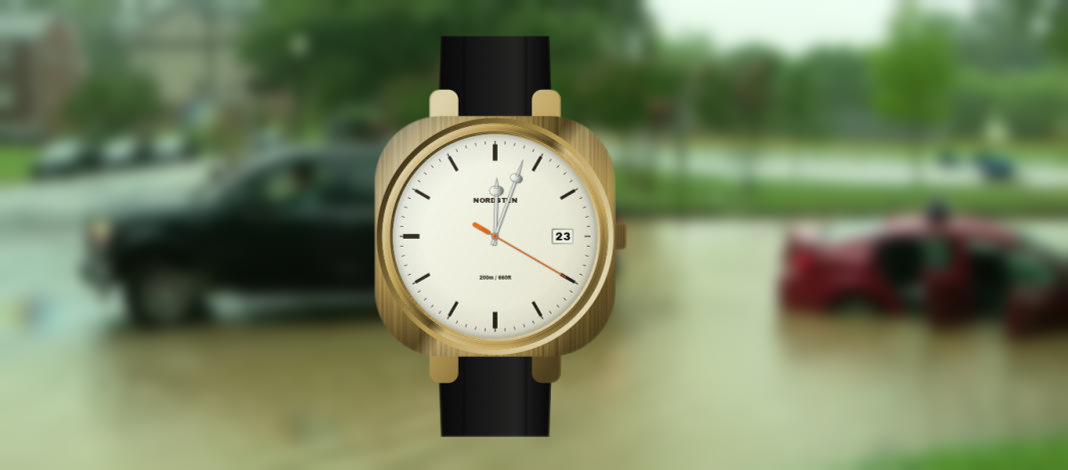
12:03:20
